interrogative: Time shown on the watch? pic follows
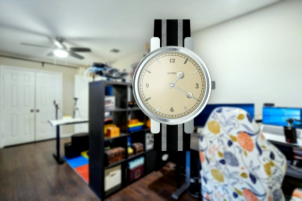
1:20
